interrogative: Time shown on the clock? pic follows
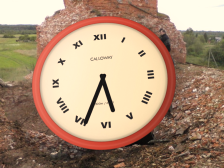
5:34
